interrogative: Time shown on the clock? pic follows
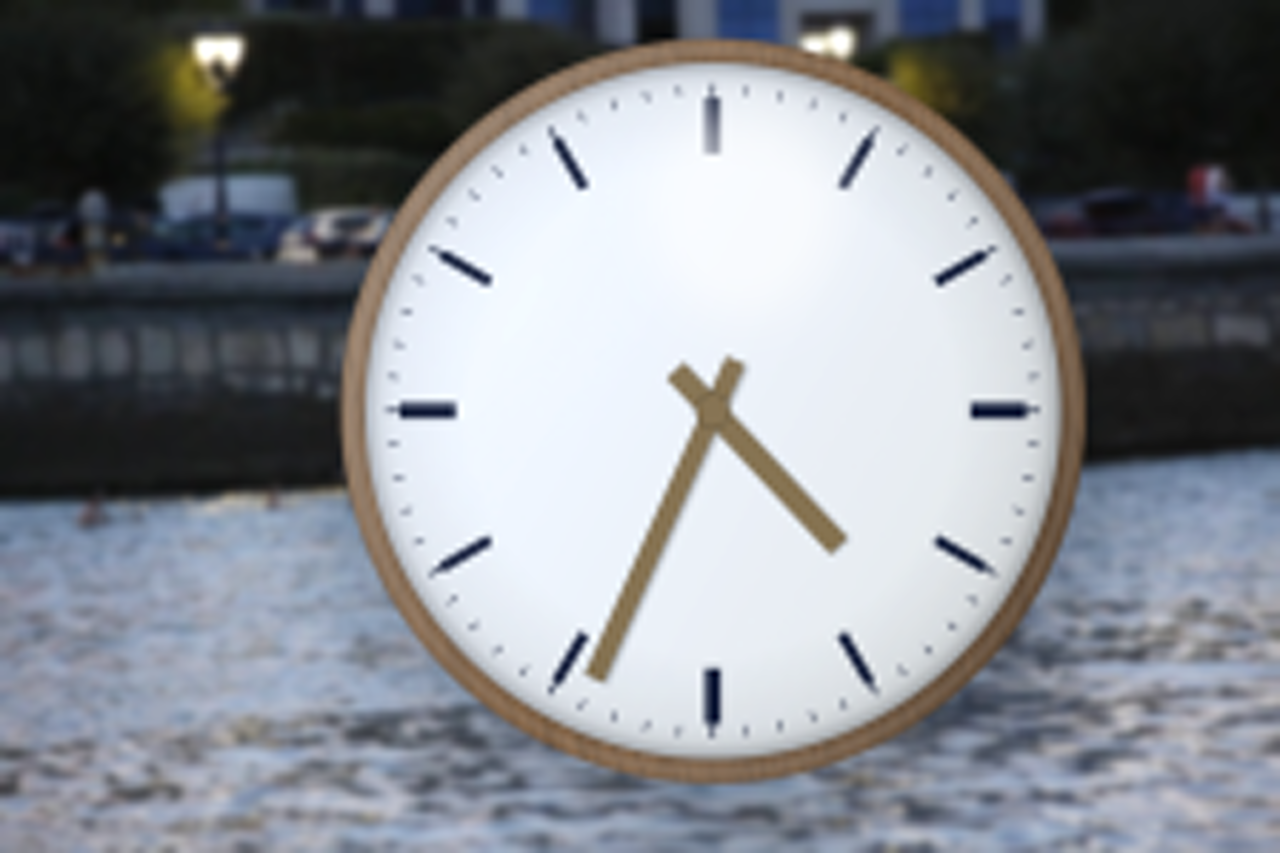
4:34
